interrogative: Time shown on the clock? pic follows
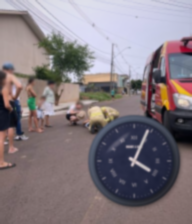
4:04
